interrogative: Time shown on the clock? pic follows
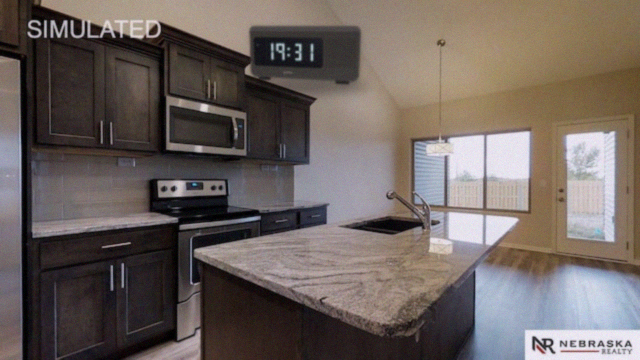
19:31
